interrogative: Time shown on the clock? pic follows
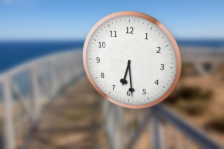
6:29
